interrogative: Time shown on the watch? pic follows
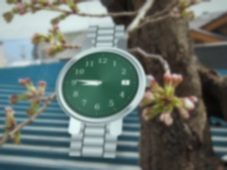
8:46
